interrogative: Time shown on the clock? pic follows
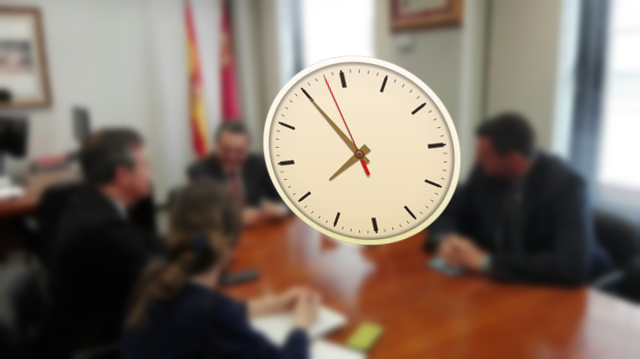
7:54:58
